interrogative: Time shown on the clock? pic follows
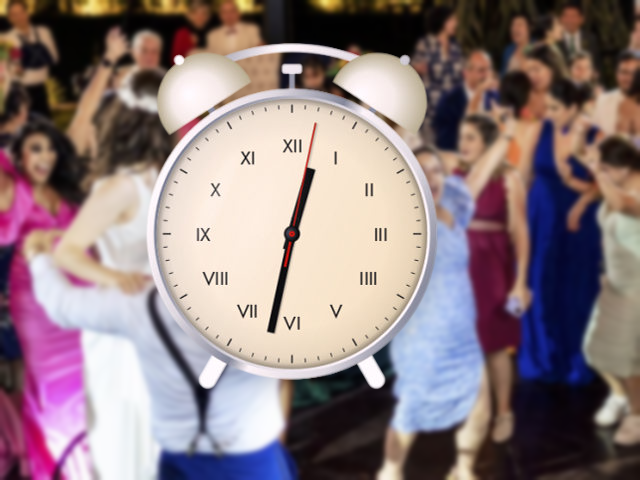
12:32:02
